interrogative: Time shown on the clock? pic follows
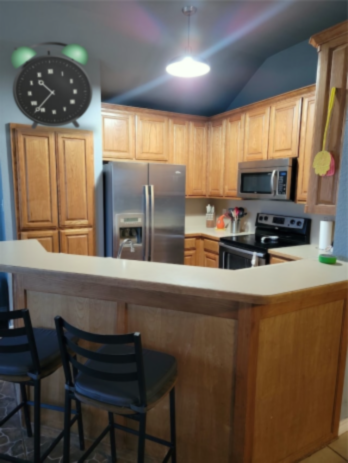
10:37
